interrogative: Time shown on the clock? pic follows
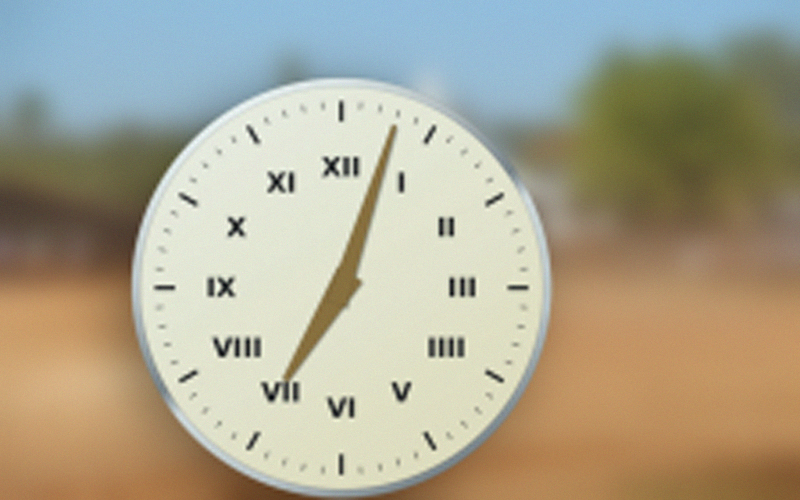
7:03
